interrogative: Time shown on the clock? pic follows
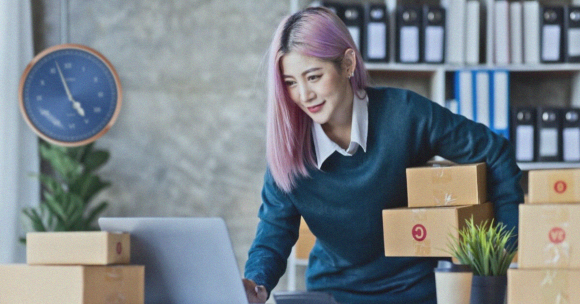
4:57
